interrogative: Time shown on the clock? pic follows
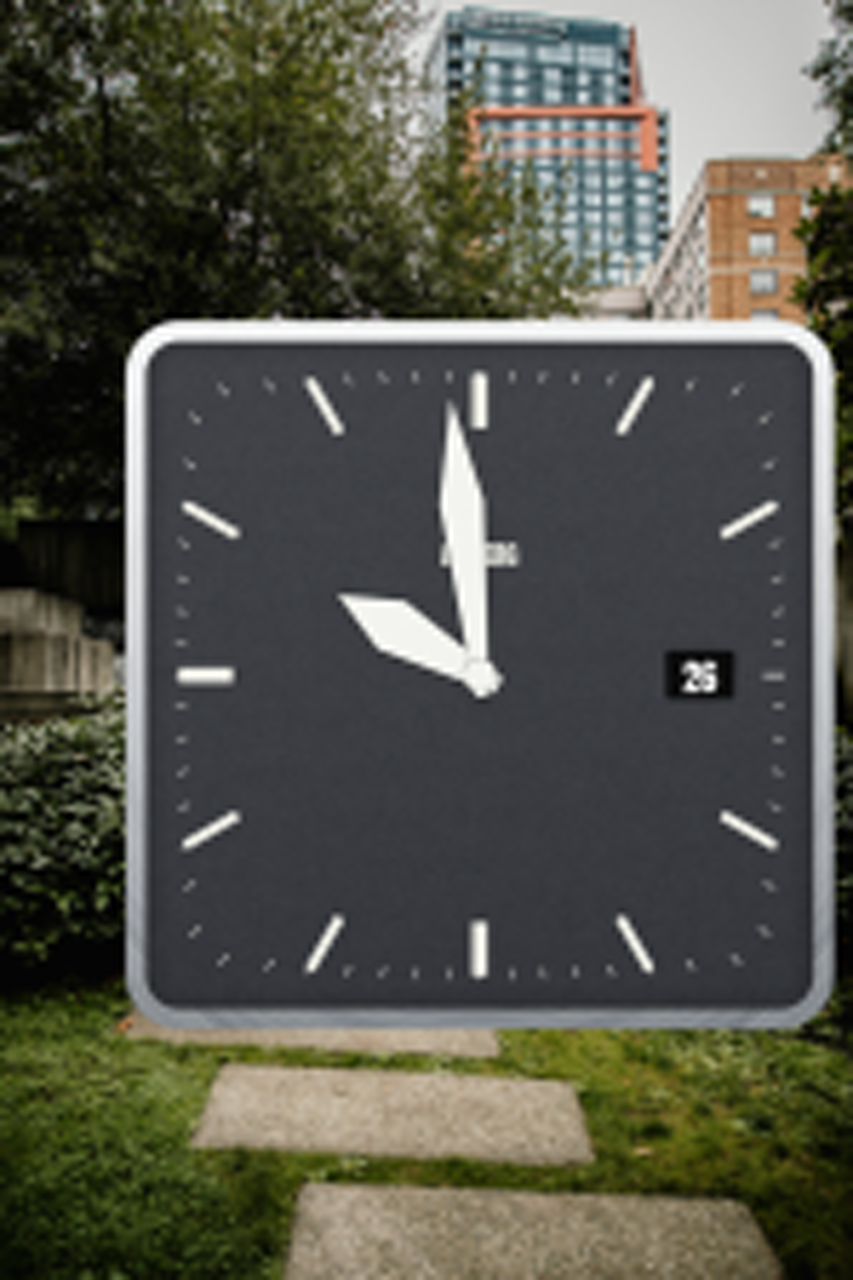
9:59
